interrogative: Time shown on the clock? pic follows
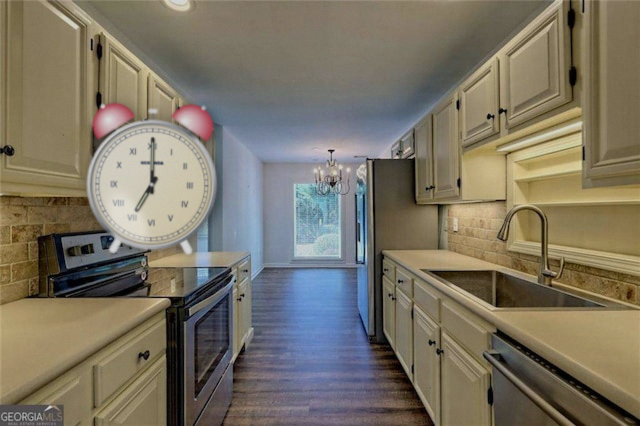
7:00
